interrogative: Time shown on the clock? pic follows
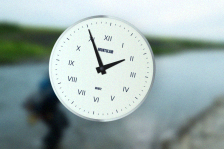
1:55
